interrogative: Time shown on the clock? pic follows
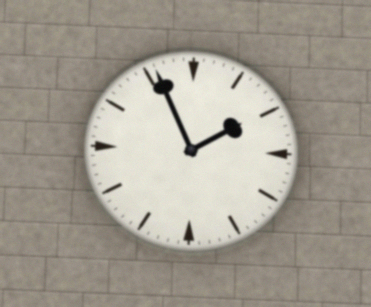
1:56
